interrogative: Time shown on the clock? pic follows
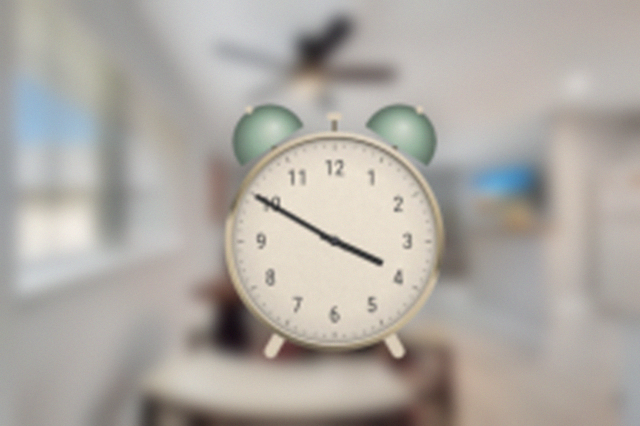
3:50
